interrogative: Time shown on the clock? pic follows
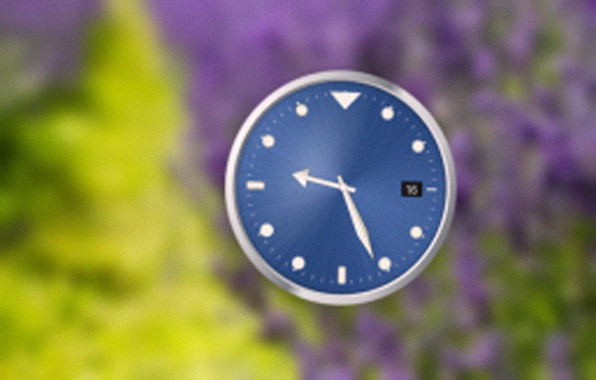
9:26
